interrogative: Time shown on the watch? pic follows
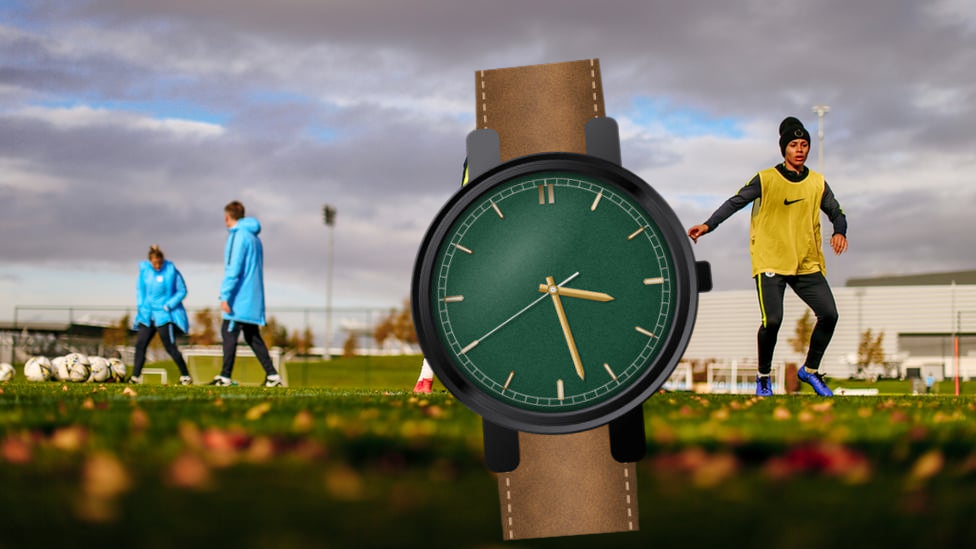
3:27:40
